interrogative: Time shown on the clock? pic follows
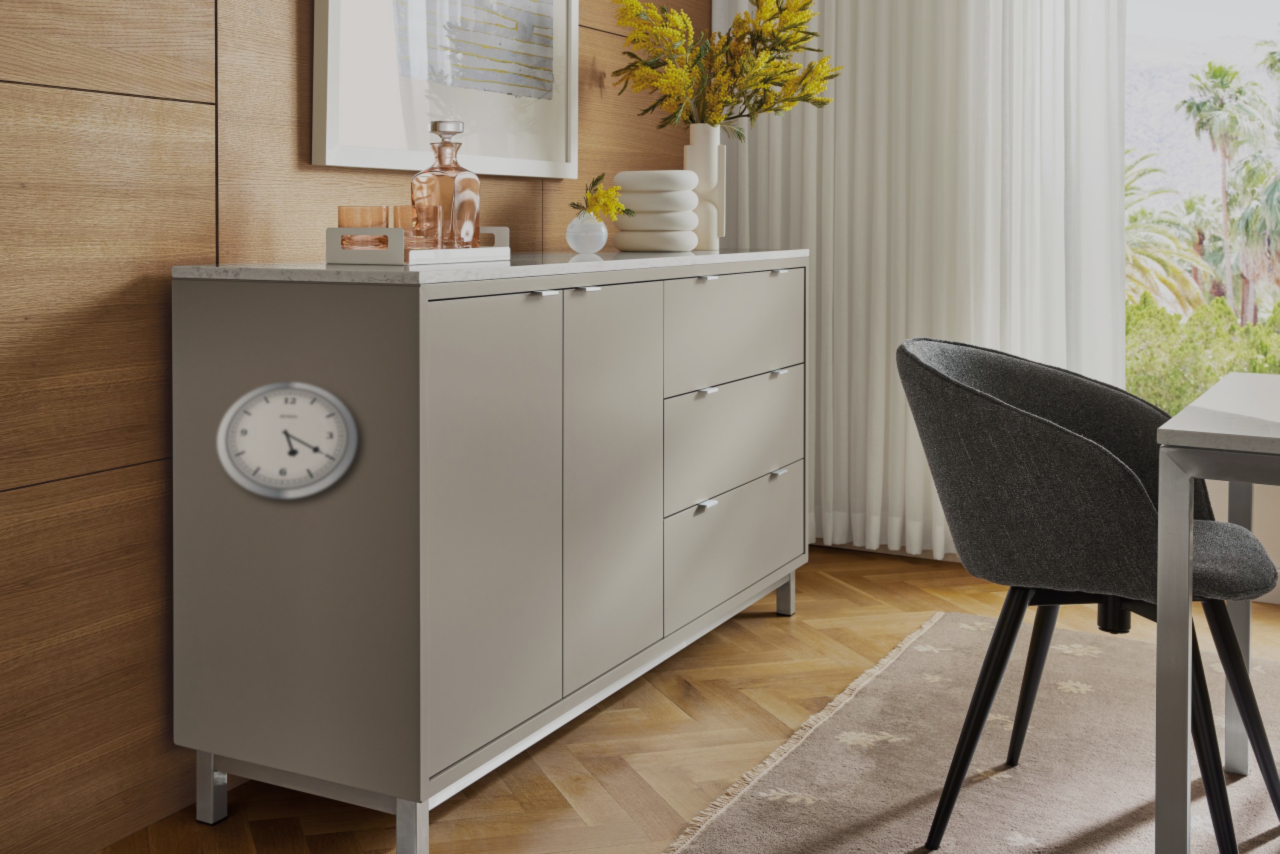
5:20
